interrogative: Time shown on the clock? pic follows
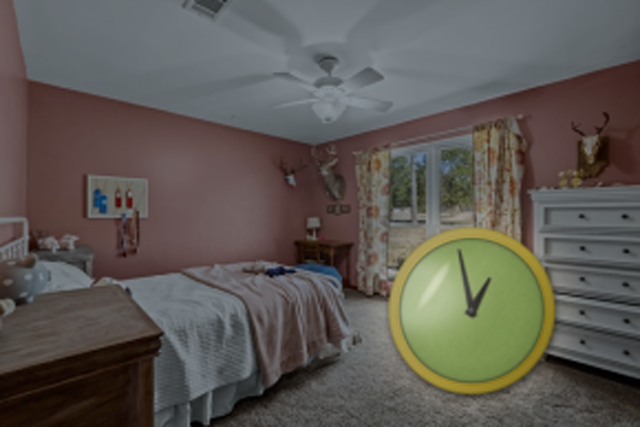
12:58
